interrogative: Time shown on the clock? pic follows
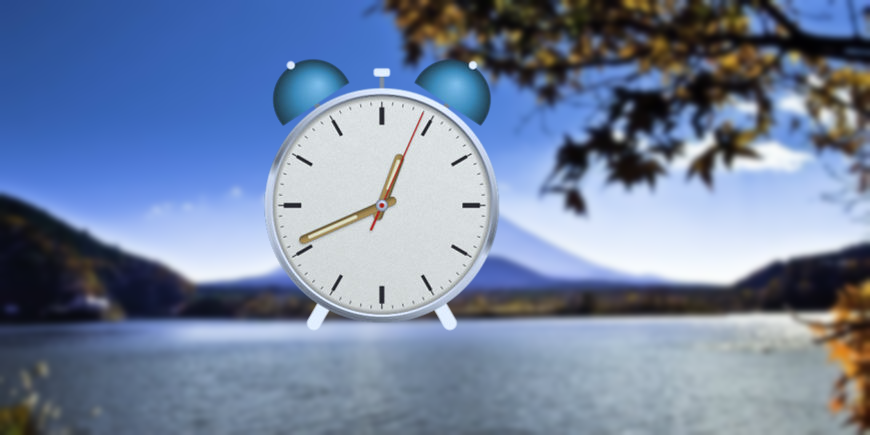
12:41:04
